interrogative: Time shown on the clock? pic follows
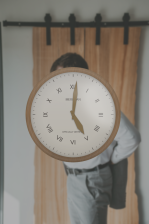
5:01
